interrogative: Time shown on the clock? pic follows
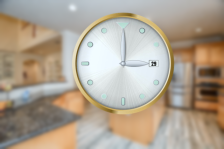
3:00
